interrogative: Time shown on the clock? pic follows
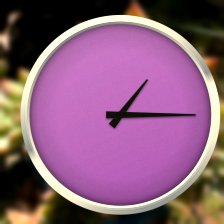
1:15
